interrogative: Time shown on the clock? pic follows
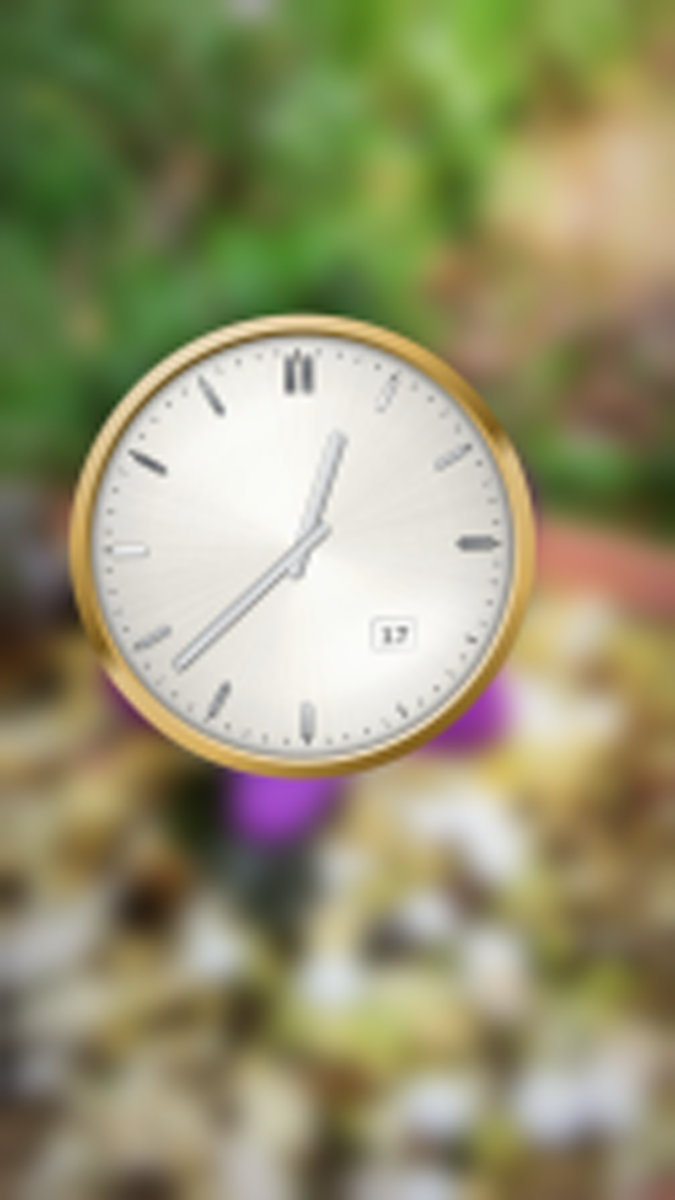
12:38
